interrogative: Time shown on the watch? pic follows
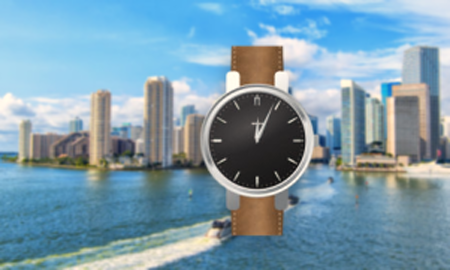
12:04
